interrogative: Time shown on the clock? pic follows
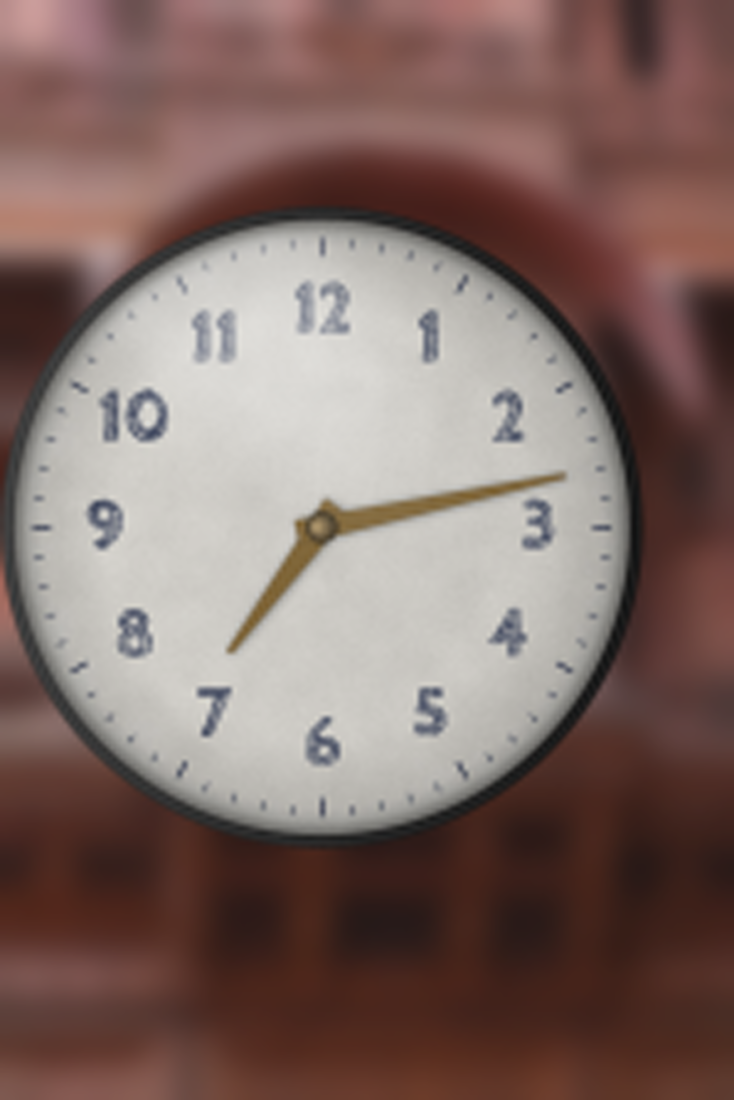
7:13
